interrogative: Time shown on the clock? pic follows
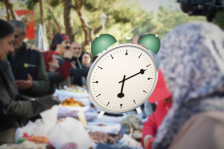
6:11
